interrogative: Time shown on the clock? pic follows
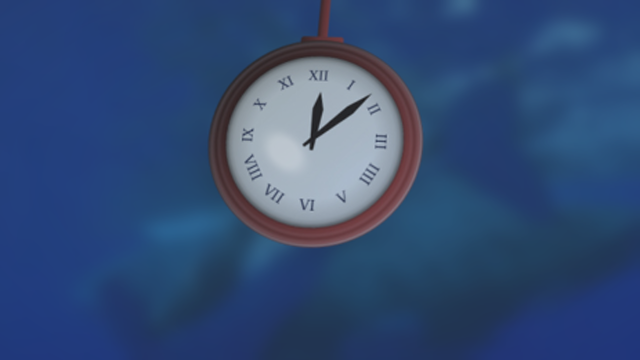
12:08
